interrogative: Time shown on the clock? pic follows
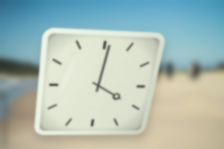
4:01
